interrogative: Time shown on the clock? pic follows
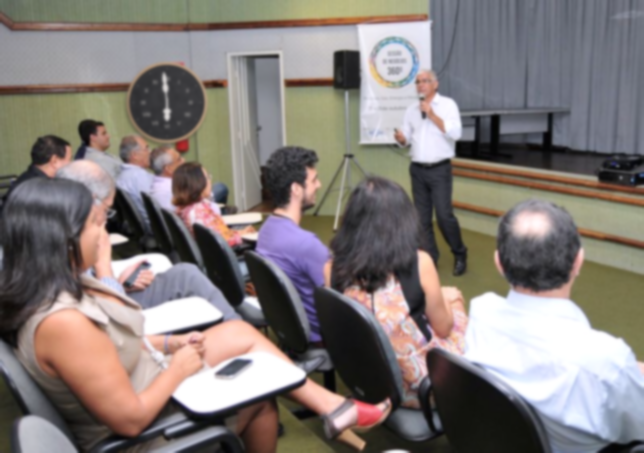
5:59
